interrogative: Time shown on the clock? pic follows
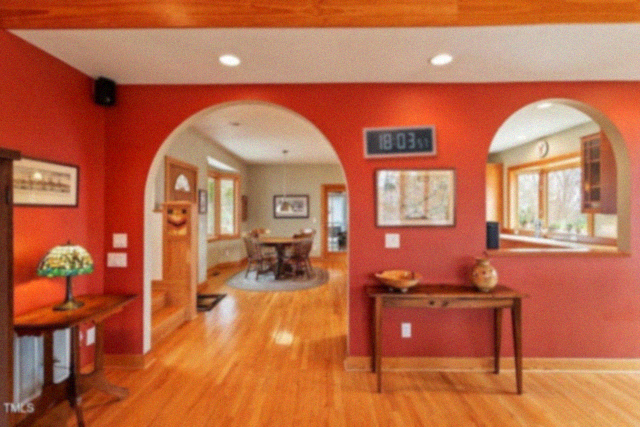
18:03
